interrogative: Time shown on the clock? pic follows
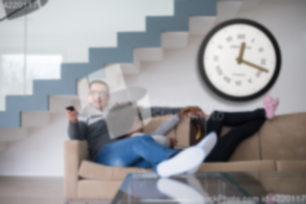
12:18
